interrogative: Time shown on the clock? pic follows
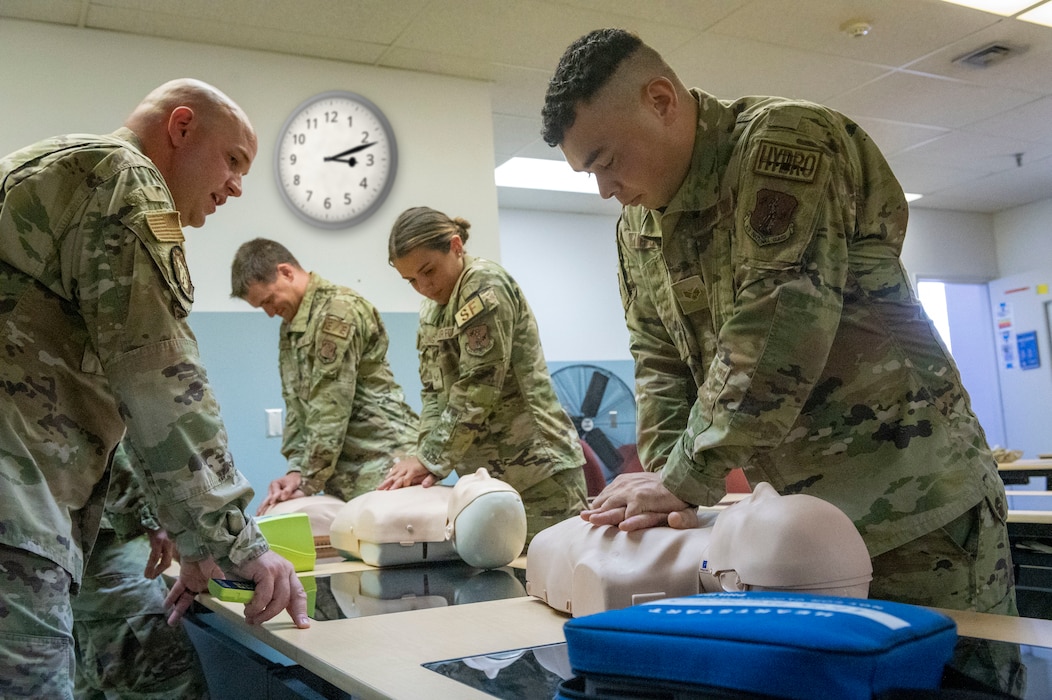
3:12
